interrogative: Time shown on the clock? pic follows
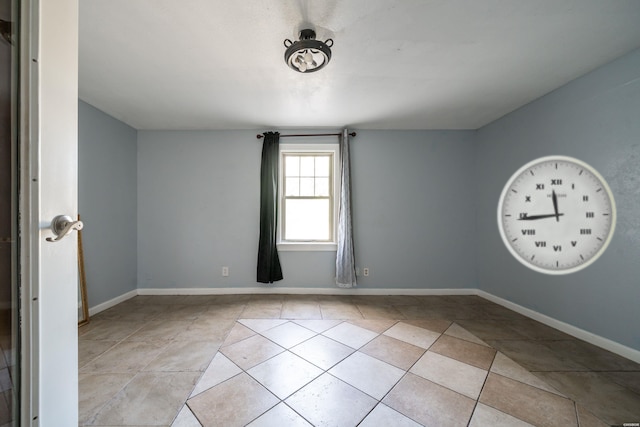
11:44
